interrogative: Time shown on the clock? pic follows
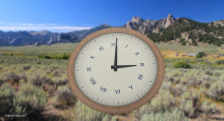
3:01
